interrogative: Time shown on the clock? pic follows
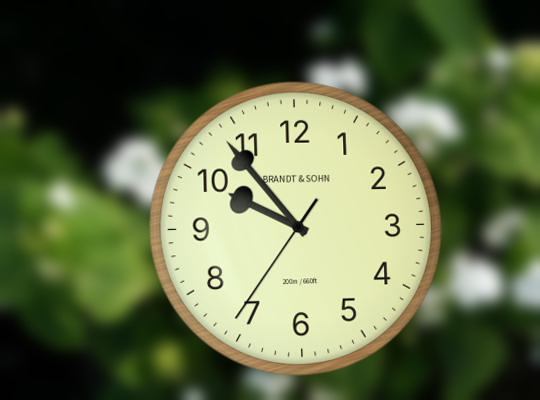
9:53:36
